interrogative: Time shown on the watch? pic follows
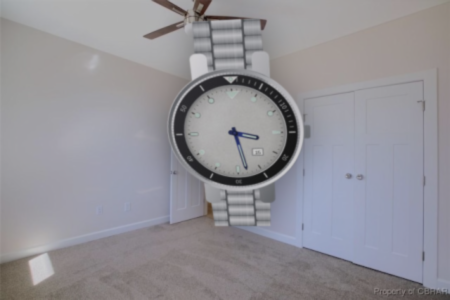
3:28
